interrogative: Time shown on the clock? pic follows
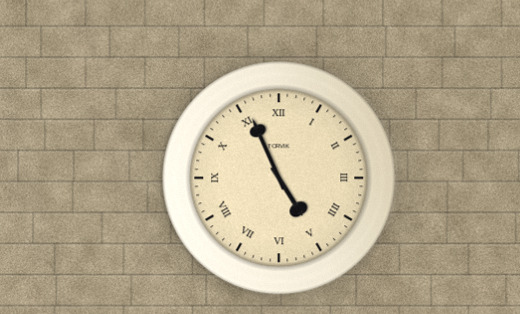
4:56
